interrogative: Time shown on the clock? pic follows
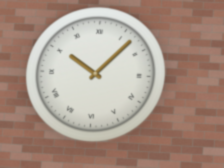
10:07
